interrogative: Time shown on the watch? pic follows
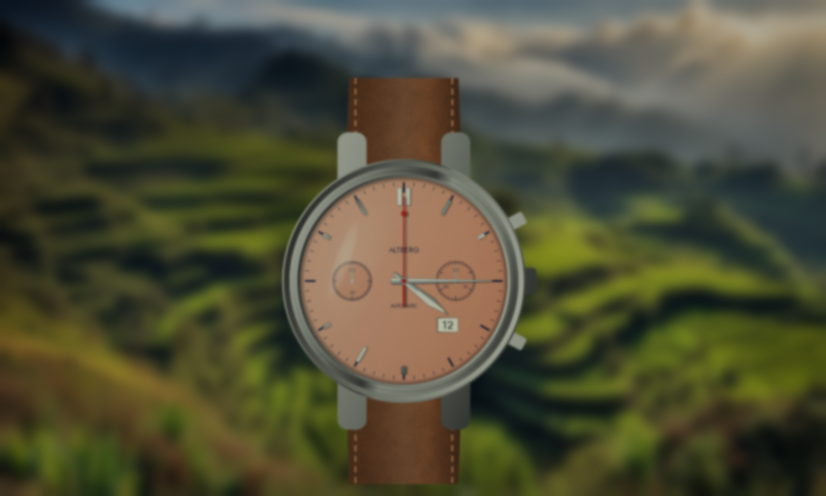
4:15
